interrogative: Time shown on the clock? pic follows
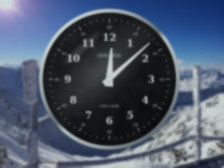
12:08
